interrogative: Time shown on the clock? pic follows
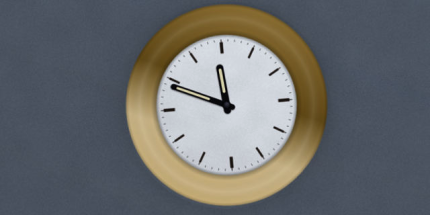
11:49
